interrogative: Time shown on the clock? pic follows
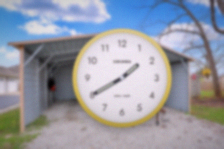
1:40
